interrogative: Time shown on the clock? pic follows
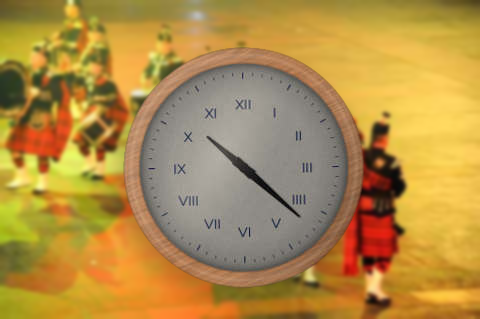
10:22
